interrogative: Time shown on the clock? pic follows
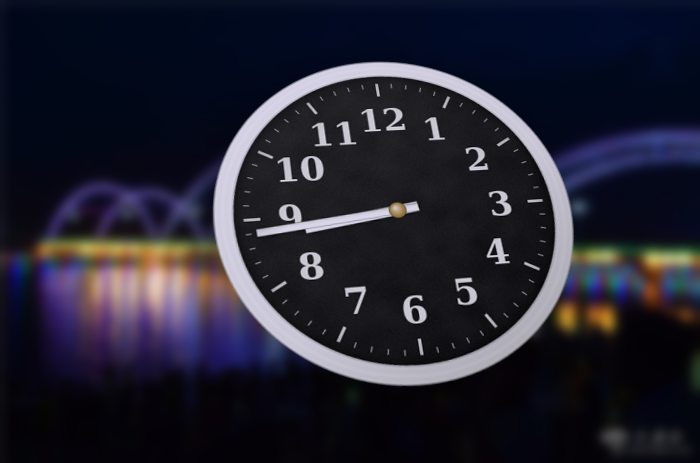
8:44
